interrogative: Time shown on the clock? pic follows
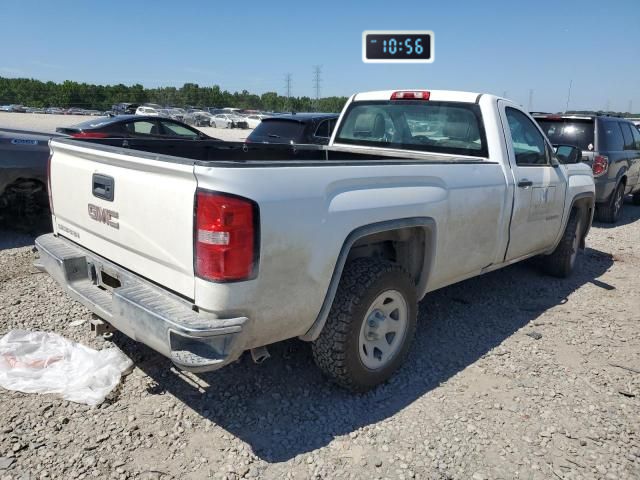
10:56
